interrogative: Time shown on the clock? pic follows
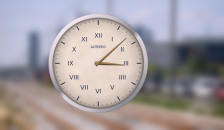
3:08
